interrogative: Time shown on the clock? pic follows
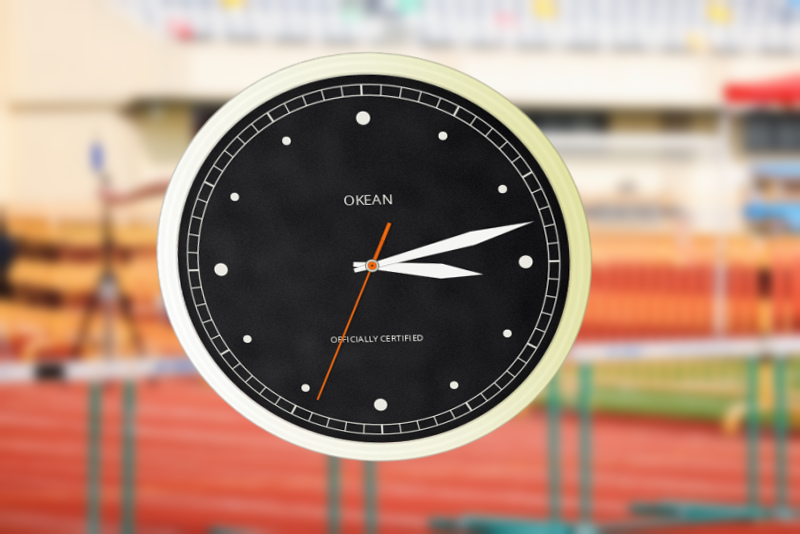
3:12:34
